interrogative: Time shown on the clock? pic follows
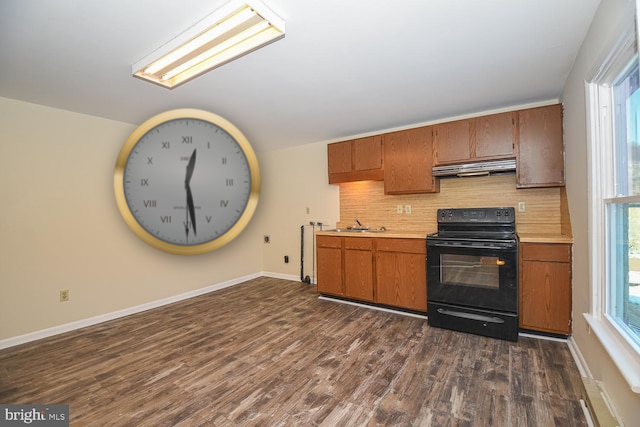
12:28:30
